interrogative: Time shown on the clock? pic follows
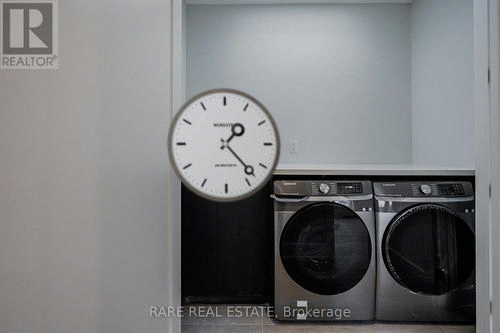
1:23
